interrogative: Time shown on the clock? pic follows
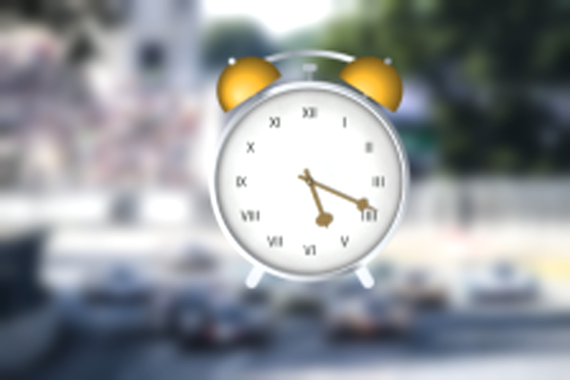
5:19
